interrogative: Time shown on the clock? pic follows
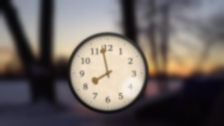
7:58
